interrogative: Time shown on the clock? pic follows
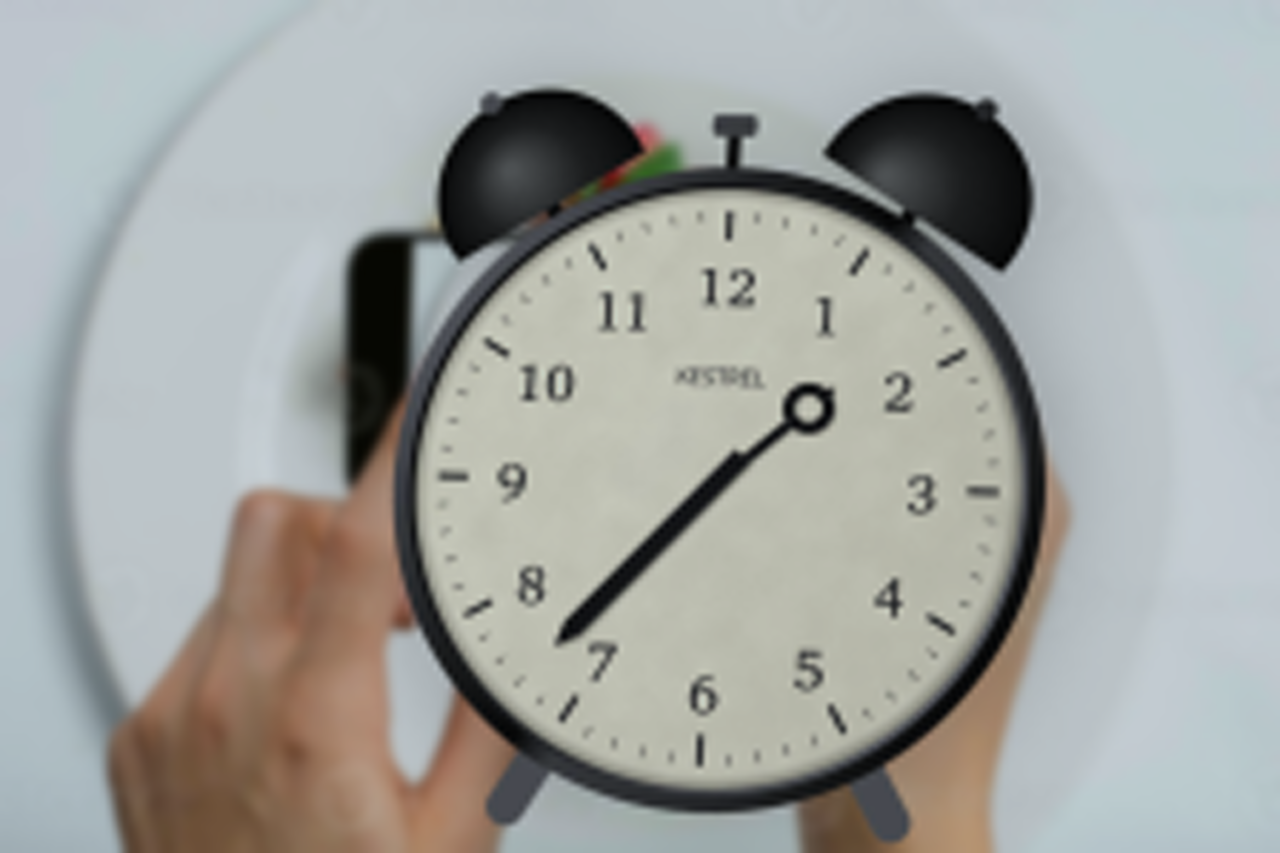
1:37
